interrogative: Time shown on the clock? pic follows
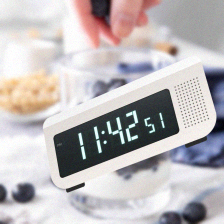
11:42:51
